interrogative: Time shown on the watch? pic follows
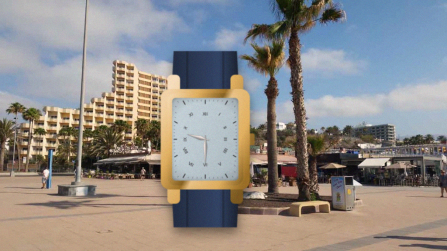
9:30
